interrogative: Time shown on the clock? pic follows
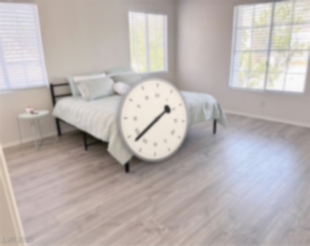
1:38
